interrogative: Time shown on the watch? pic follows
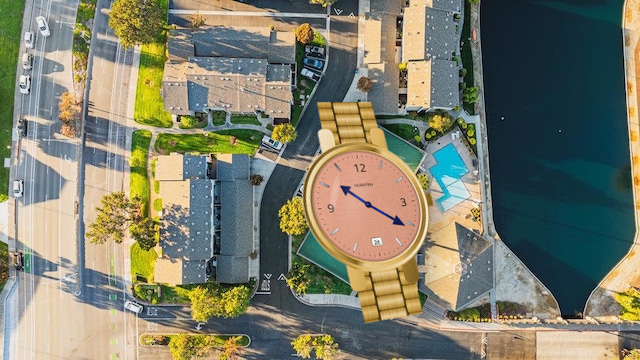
10:21
